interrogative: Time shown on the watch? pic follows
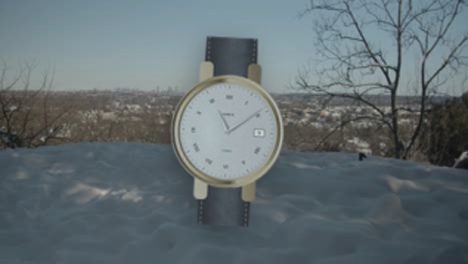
11:09
